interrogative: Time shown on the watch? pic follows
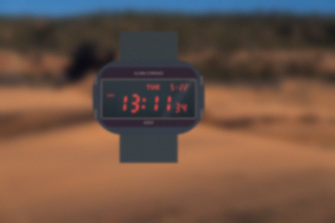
13:11
